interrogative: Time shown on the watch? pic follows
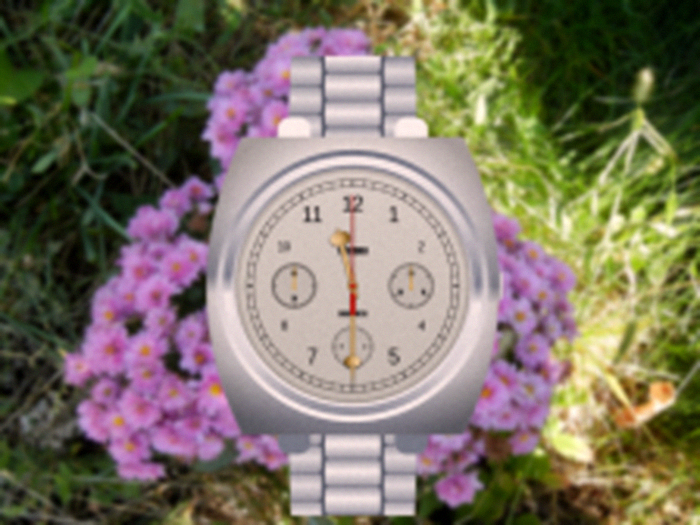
11:30
